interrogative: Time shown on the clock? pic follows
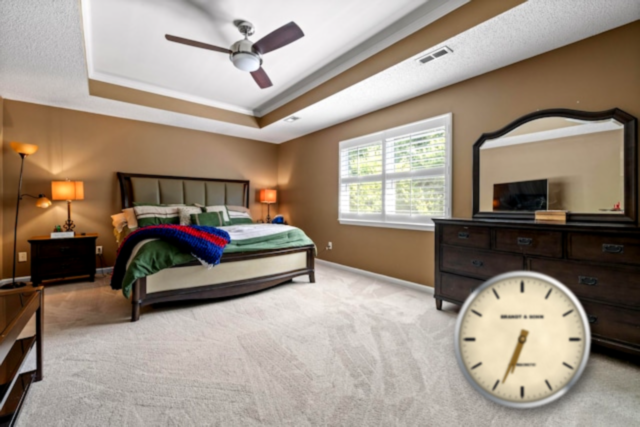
6:34
